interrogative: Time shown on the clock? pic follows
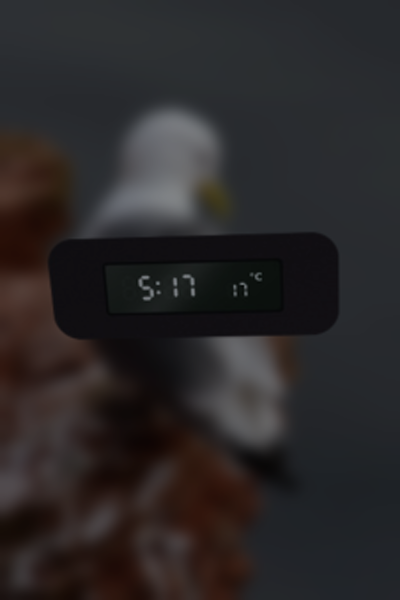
5:17
